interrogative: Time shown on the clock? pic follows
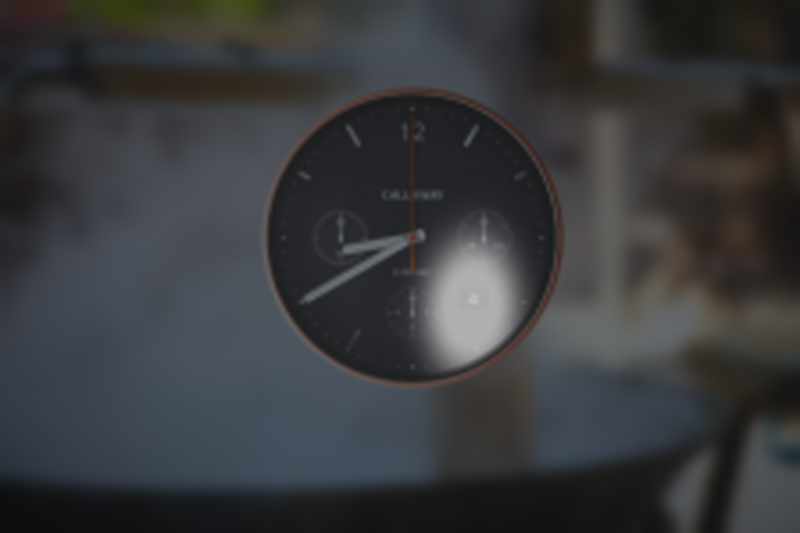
8:40
